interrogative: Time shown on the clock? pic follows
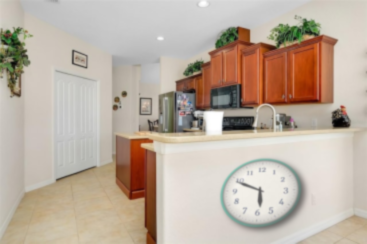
5:49
